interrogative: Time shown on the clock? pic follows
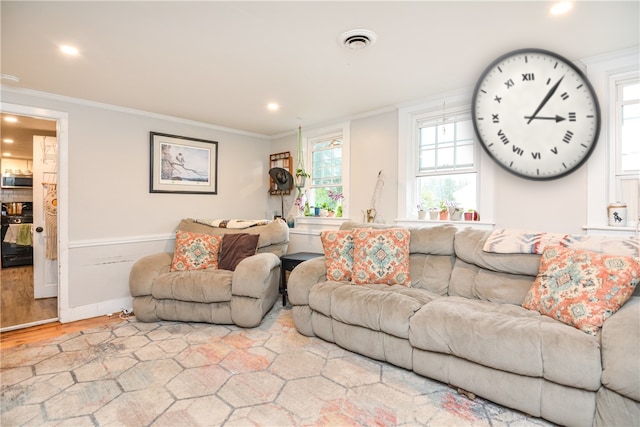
3:07
